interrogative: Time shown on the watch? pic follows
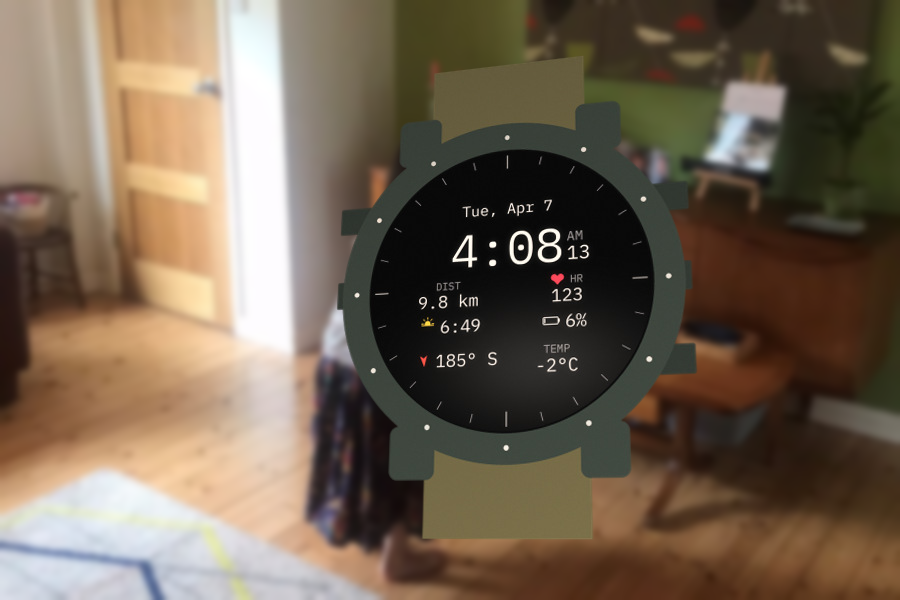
4:08:13
